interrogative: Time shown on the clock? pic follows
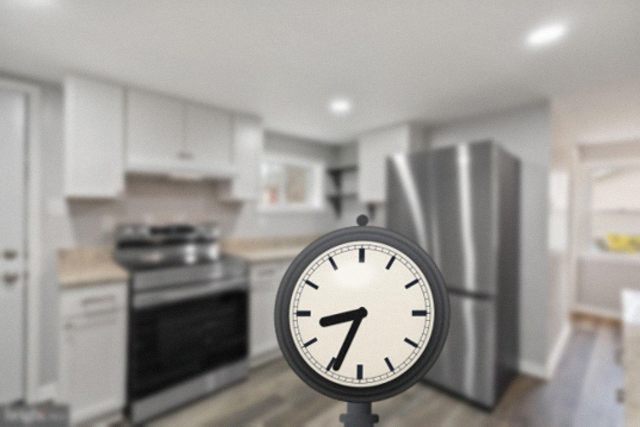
8:34
